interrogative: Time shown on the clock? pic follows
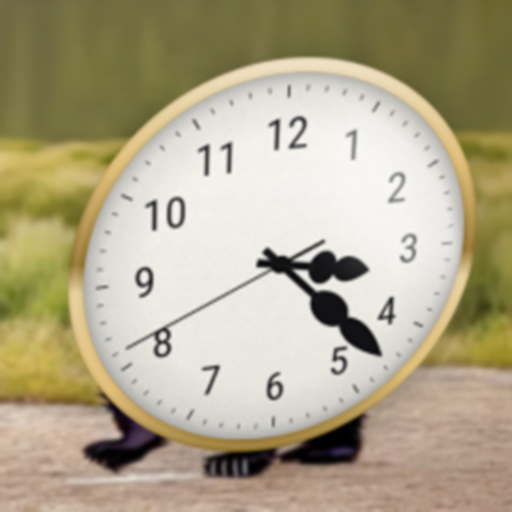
3:22:41
